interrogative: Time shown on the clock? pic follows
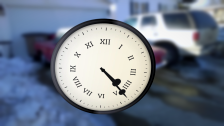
4:23
